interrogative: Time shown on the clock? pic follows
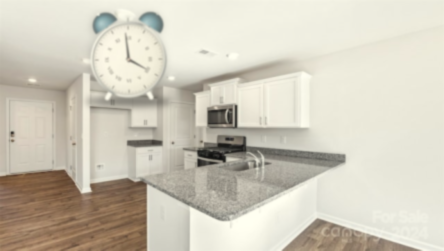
3:59
